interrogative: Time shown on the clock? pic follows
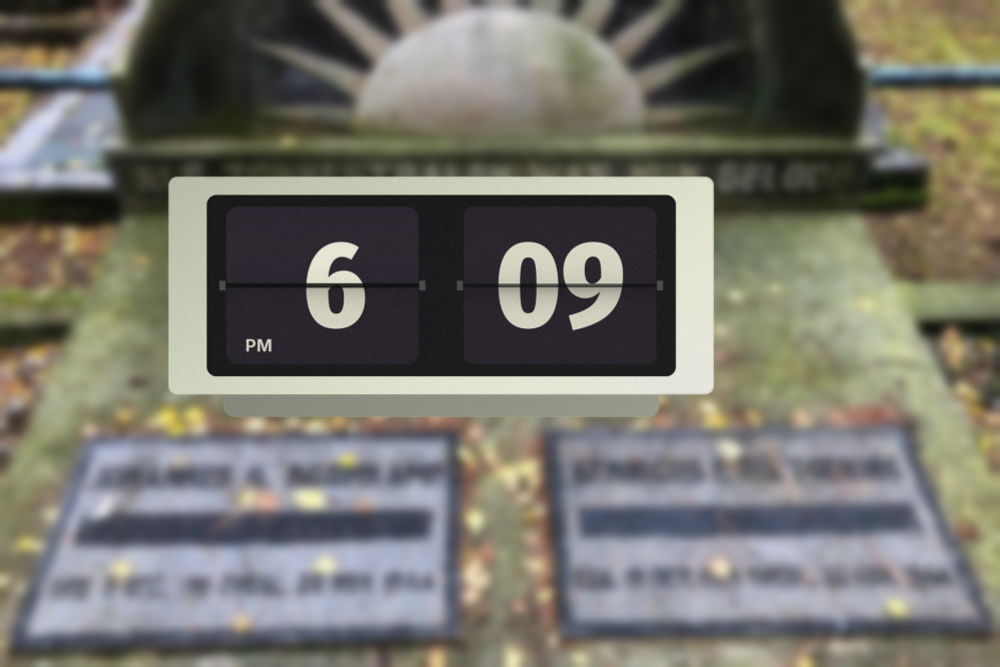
6:09
